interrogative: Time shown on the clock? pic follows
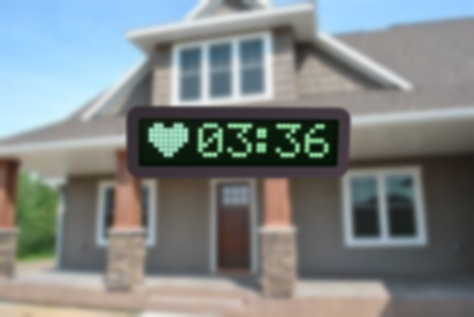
3:36
